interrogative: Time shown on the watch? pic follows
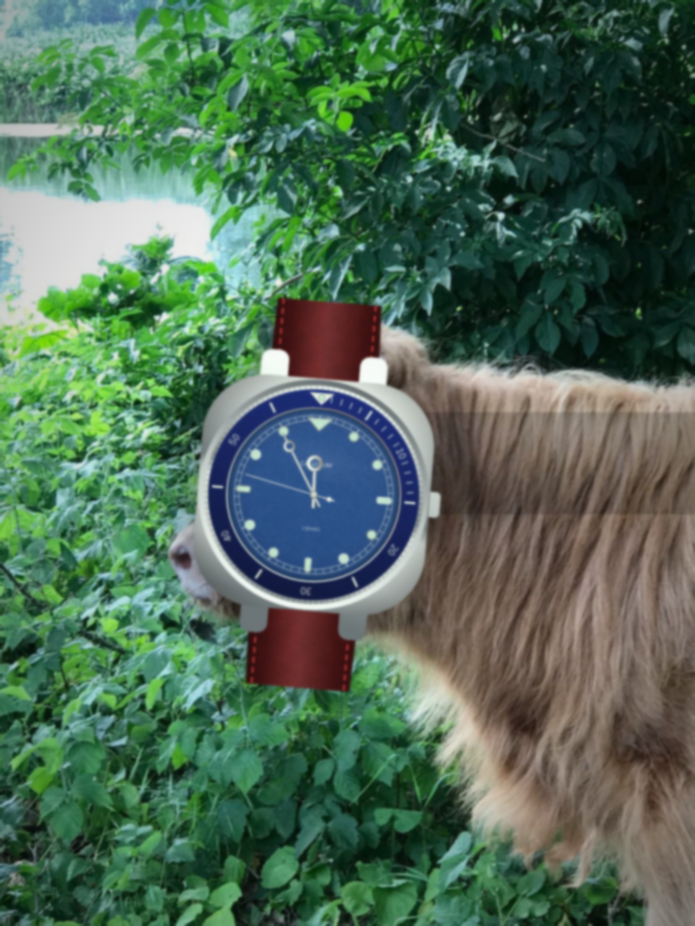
11:54:47
